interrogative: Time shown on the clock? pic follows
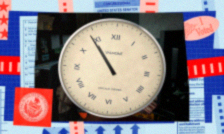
10:54
